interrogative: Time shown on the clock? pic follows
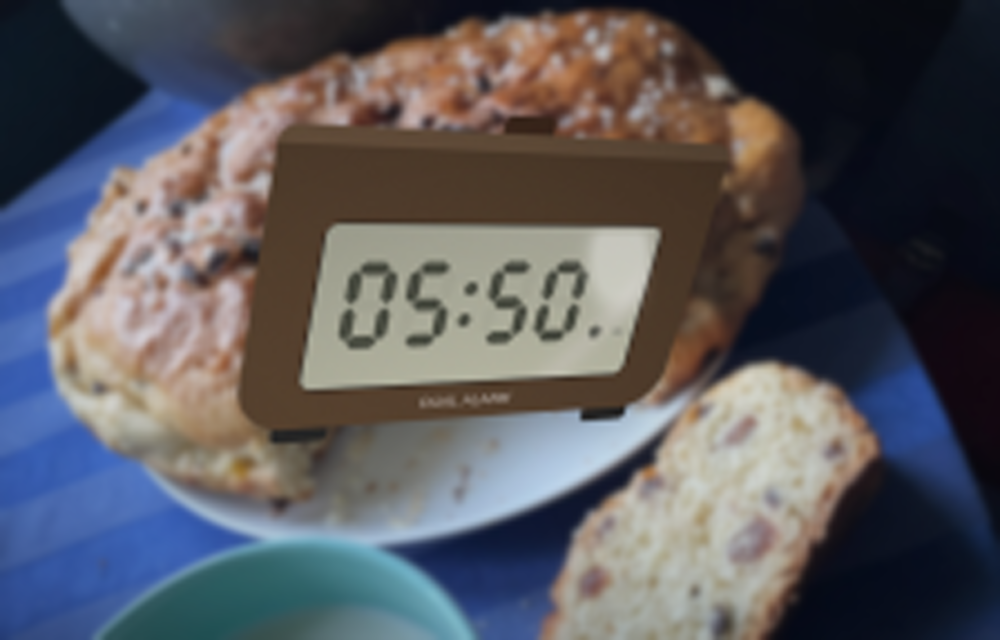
5:50
